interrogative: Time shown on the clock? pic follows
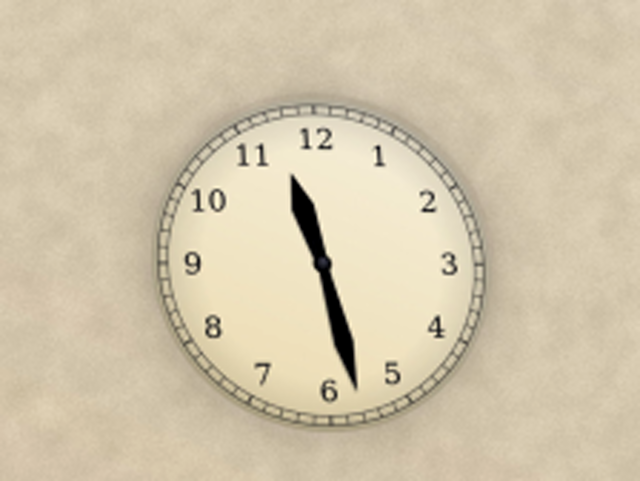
11:28
